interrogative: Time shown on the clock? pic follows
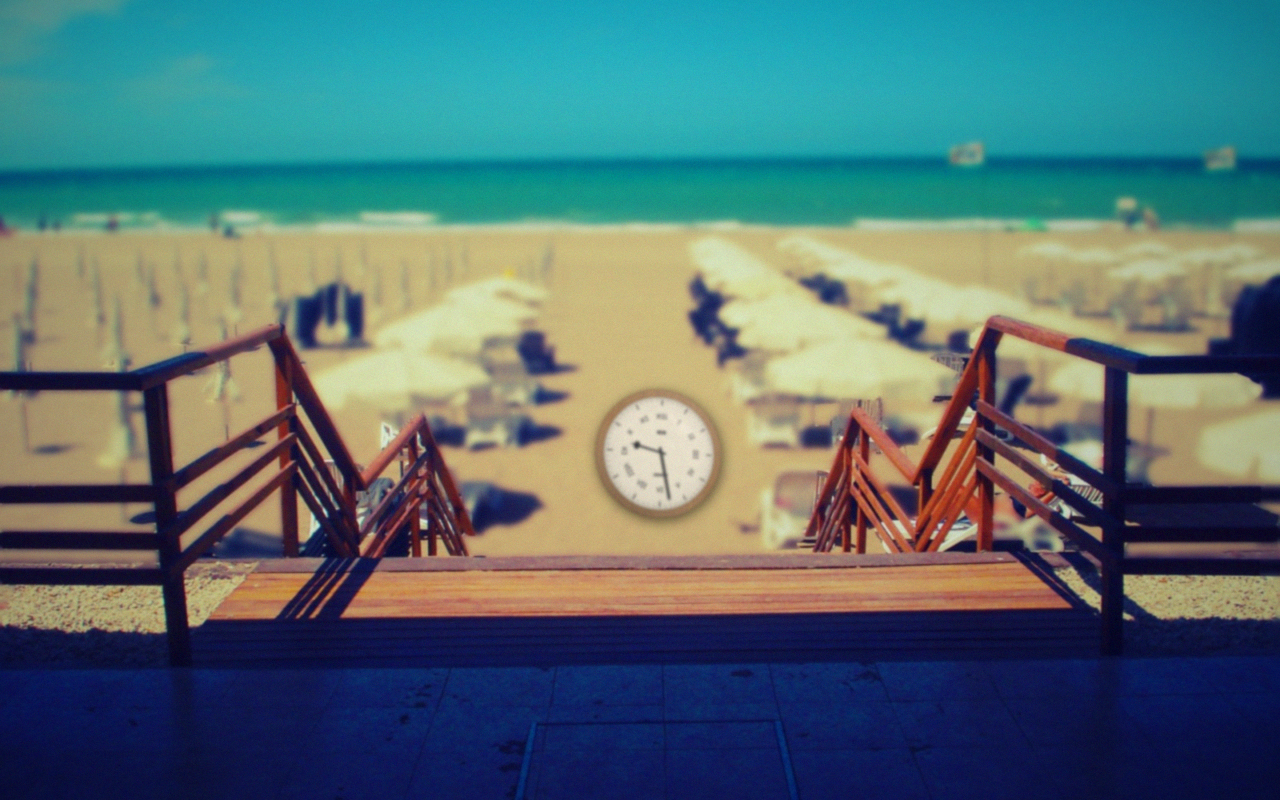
9:28
